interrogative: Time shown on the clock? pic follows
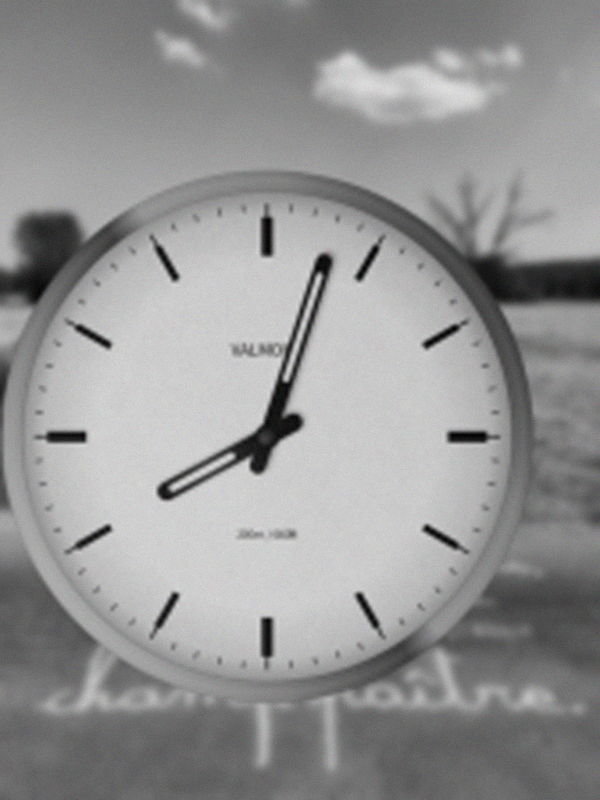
8:03
